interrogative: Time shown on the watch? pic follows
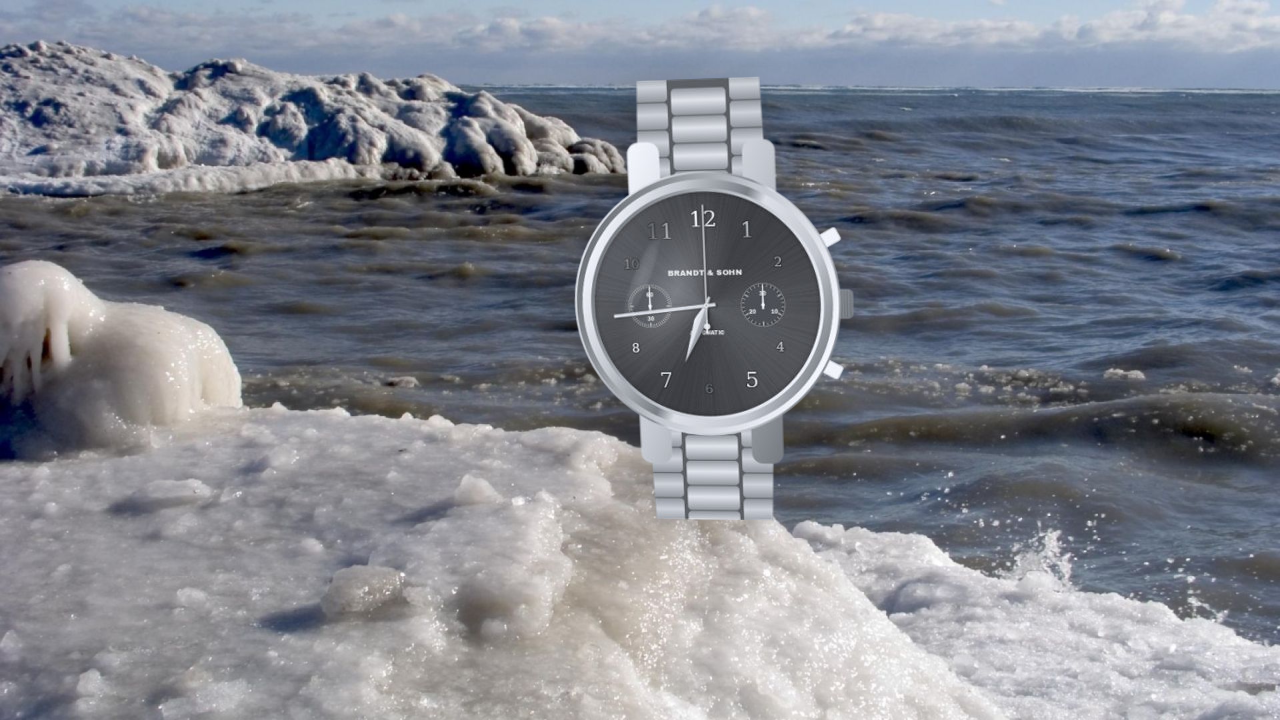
6:44
